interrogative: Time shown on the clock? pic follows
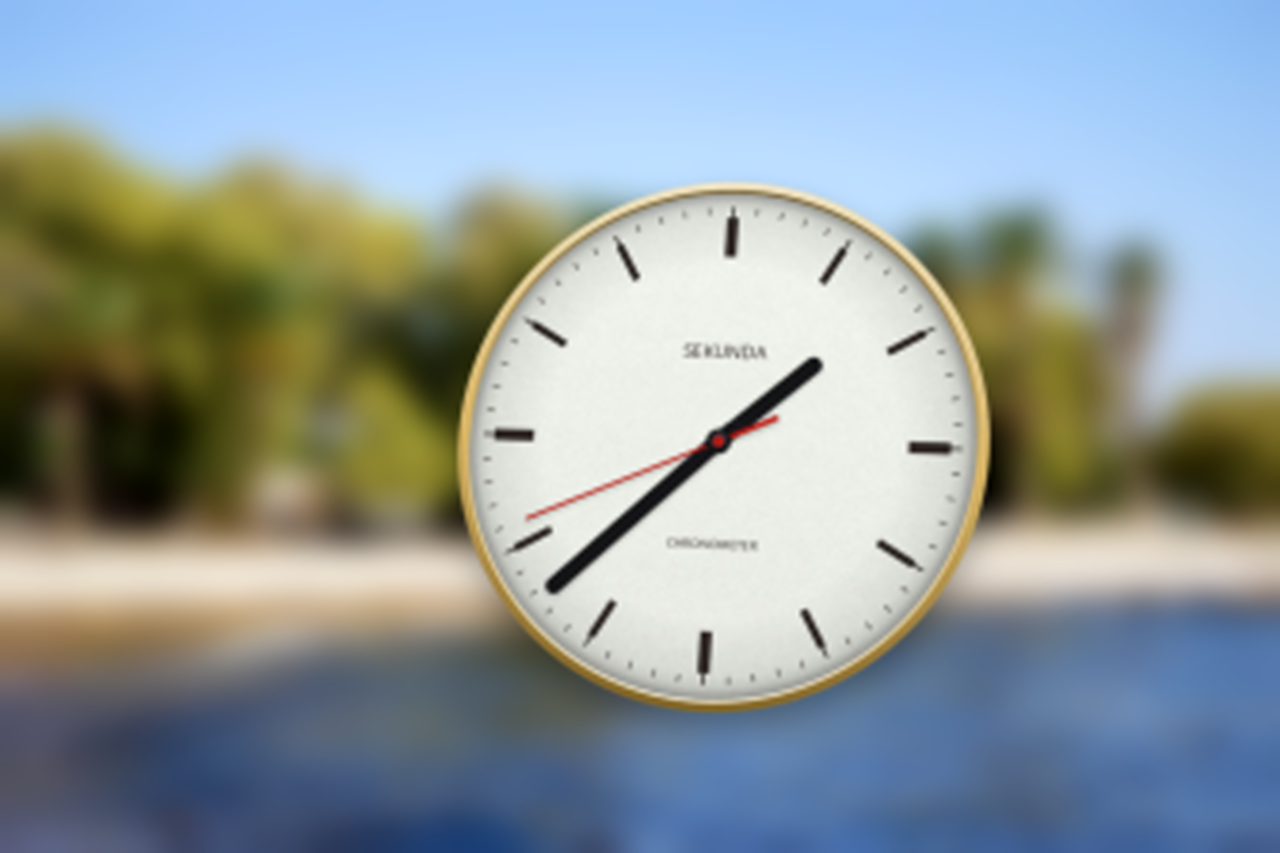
1:37:41
